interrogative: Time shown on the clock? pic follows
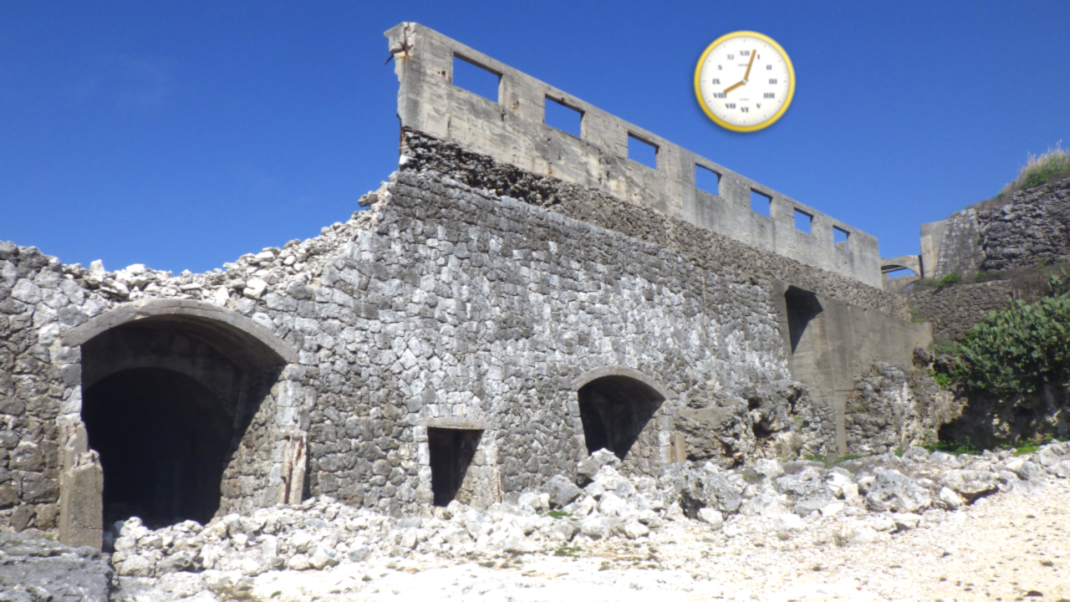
8:03
